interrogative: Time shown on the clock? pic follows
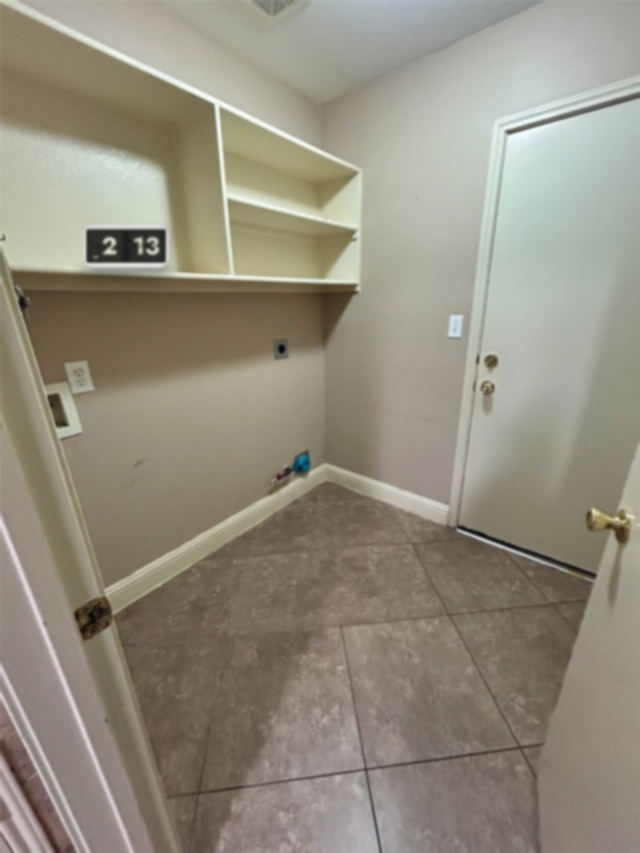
2:13
